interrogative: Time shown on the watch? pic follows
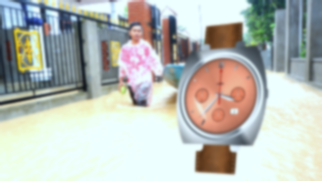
3:37
